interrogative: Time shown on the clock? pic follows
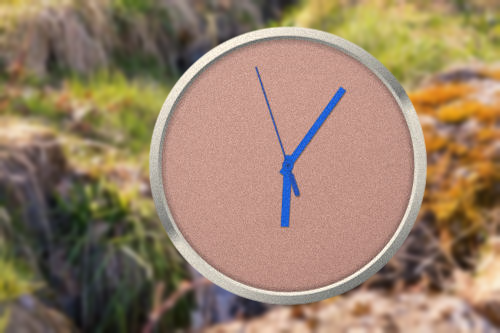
6:05:57
